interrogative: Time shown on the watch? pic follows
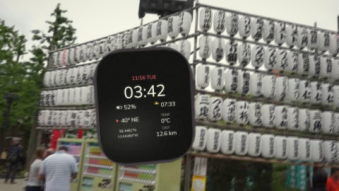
3:42
